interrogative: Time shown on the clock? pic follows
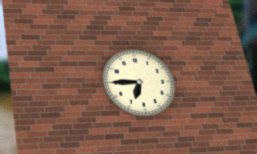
6:45
